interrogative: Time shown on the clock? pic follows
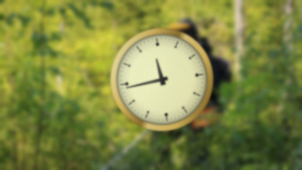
11:44
